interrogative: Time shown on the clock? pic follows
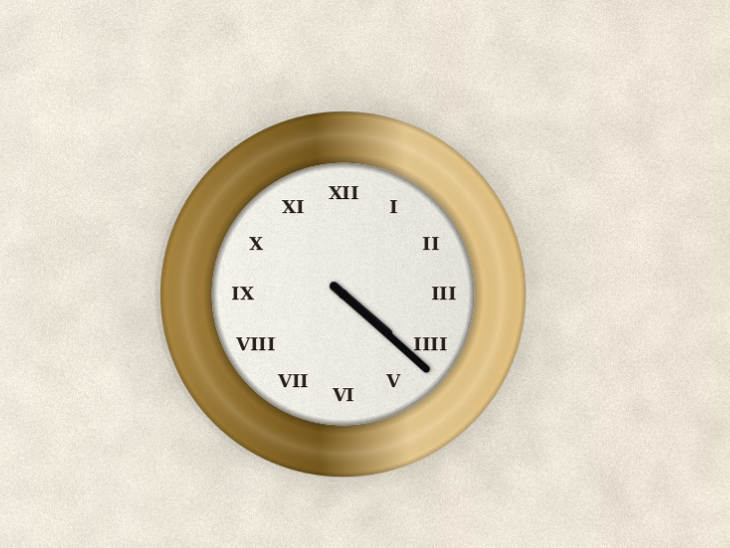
4:22
